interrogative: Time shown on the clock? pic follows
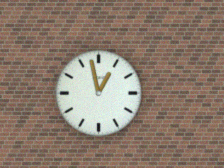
12:58
